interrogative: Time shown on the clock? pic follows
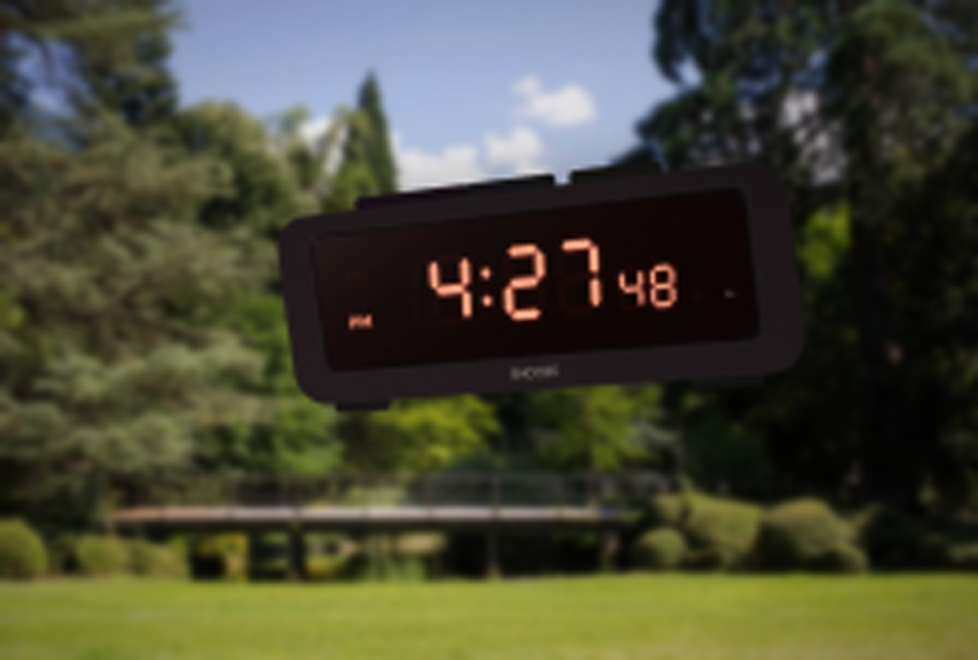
4:27:48
